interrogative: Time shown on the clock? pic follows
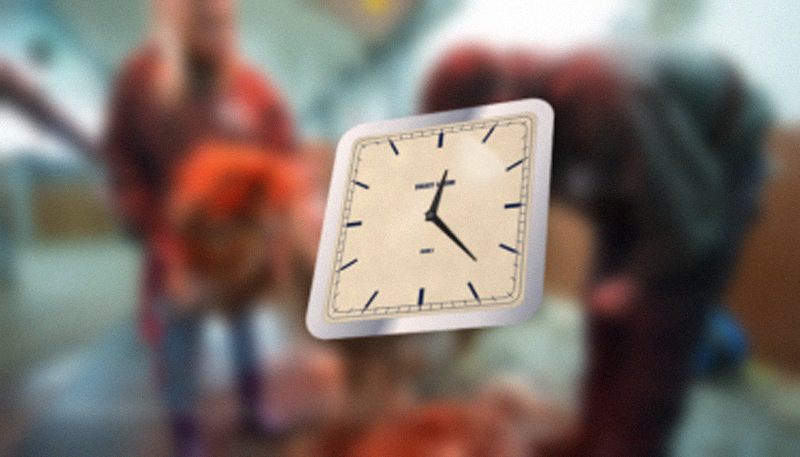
12:23
